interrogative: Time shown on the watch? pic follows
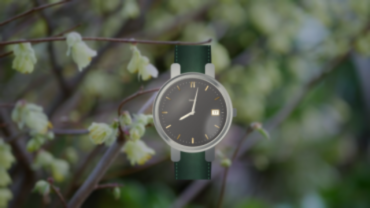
8:02
